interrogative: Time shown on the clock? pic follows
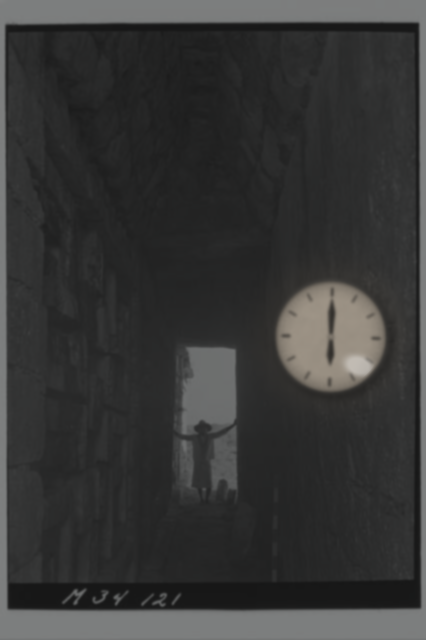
6:00
